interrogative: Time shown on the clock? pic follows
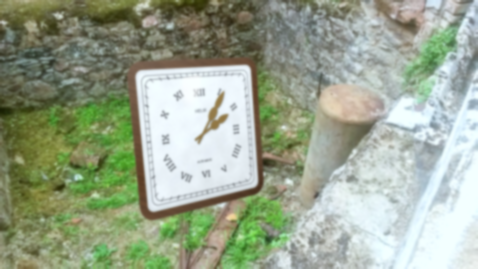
2:06
